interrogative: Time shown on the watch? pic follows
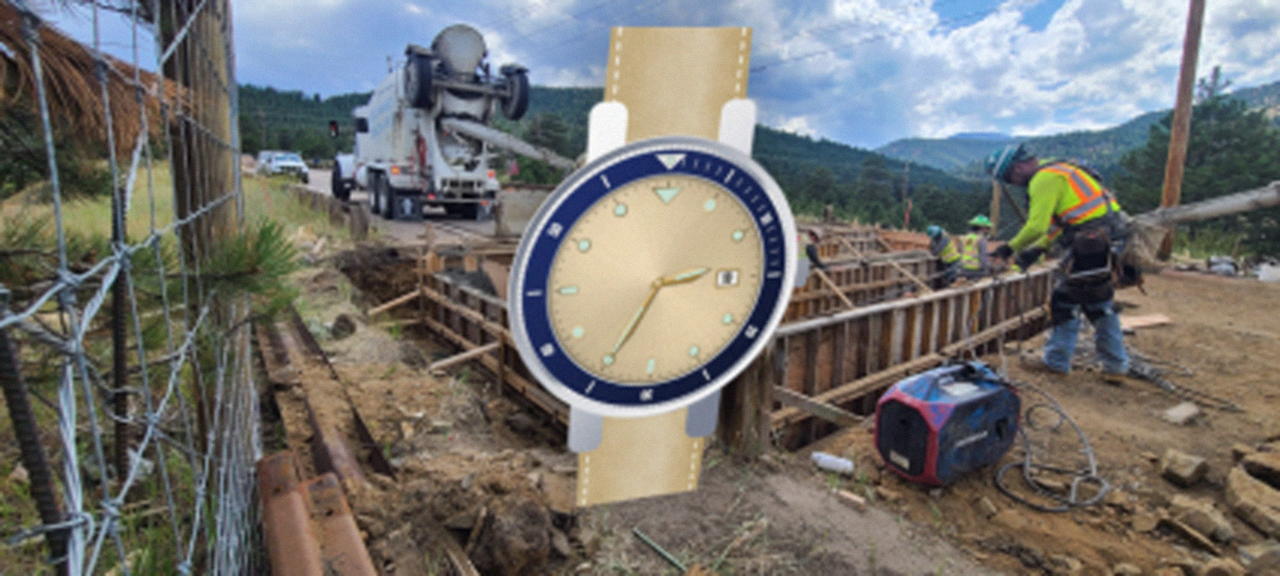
2:35
